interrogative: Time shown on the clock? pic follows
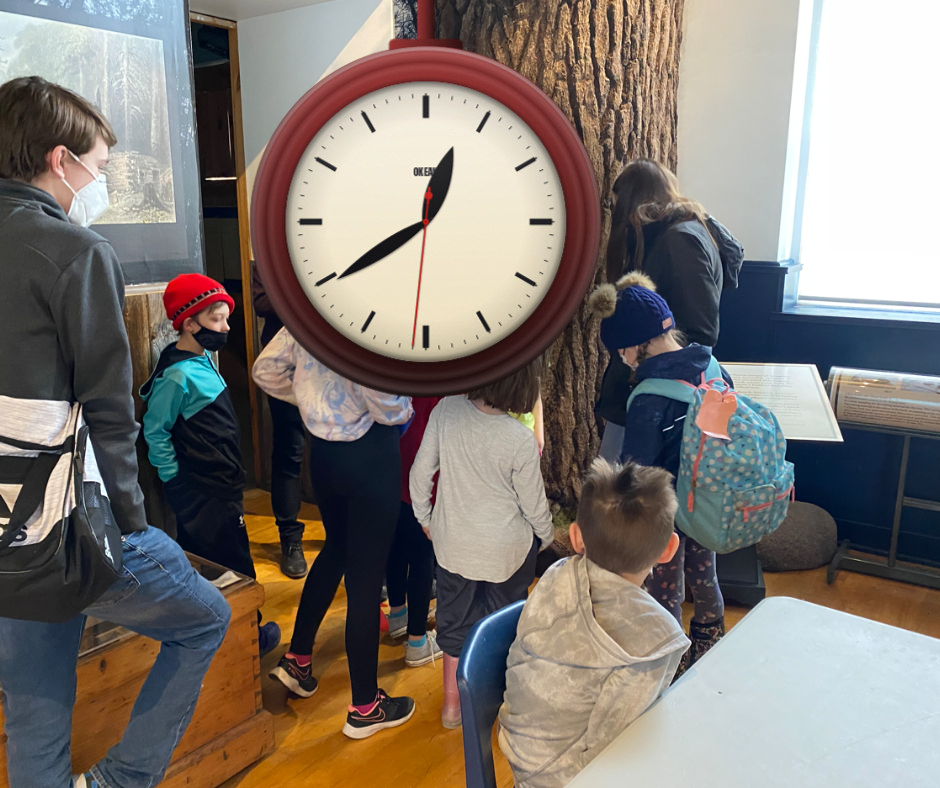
12:39:31
